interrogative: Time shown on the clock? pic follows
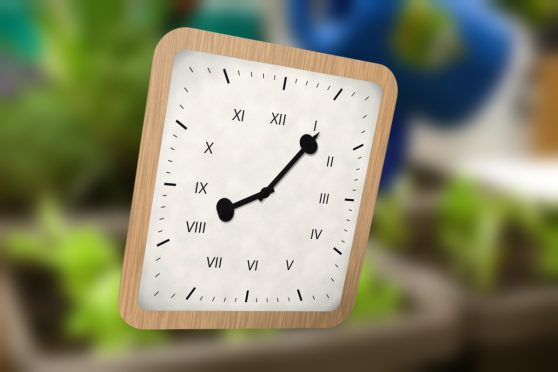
8:06
